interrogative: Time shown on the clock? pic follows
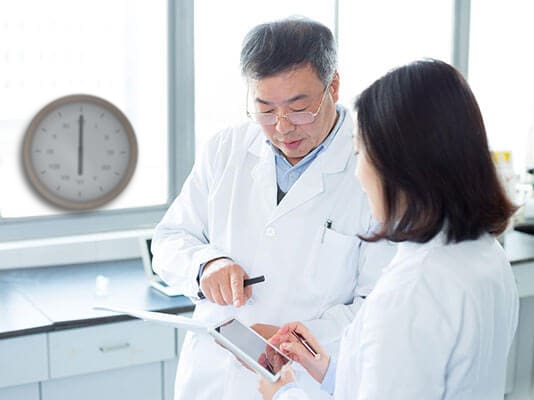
6:00
